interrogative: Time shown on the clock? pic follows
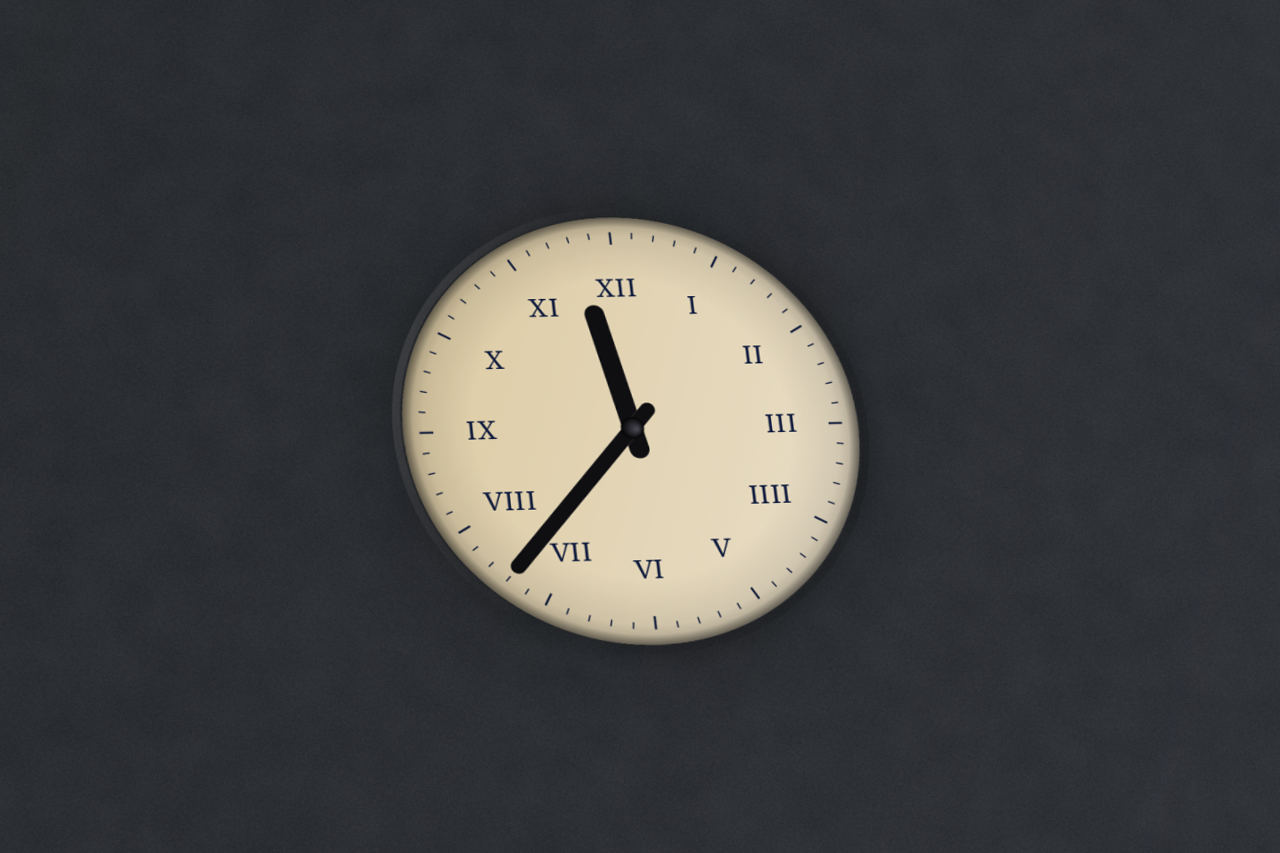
11:37
